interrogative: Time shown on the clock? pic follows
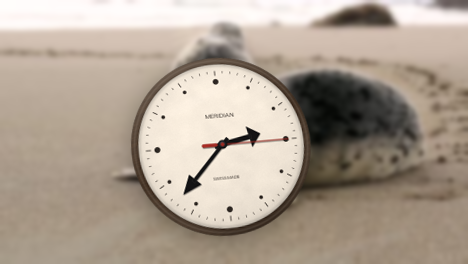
2:37:15
